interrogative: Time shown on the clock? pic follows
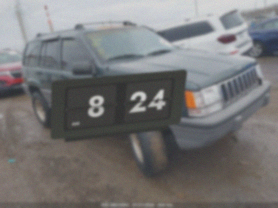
8:24
